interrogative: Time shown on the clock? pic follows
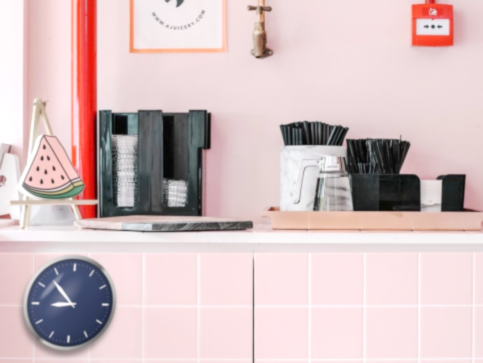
8:53
